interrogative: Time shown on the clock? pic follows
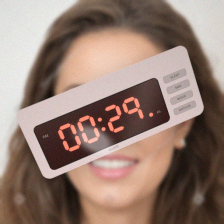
0:29
